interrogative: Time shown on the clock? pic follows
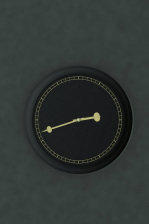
2:42
